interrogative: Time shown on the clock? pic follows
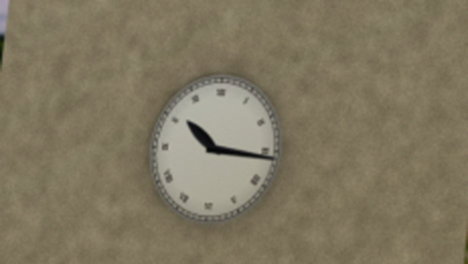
10:16
